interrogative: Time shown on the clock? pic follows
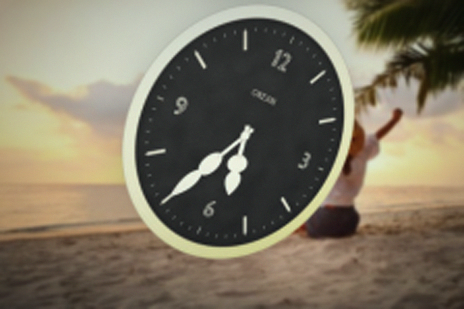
5:35
